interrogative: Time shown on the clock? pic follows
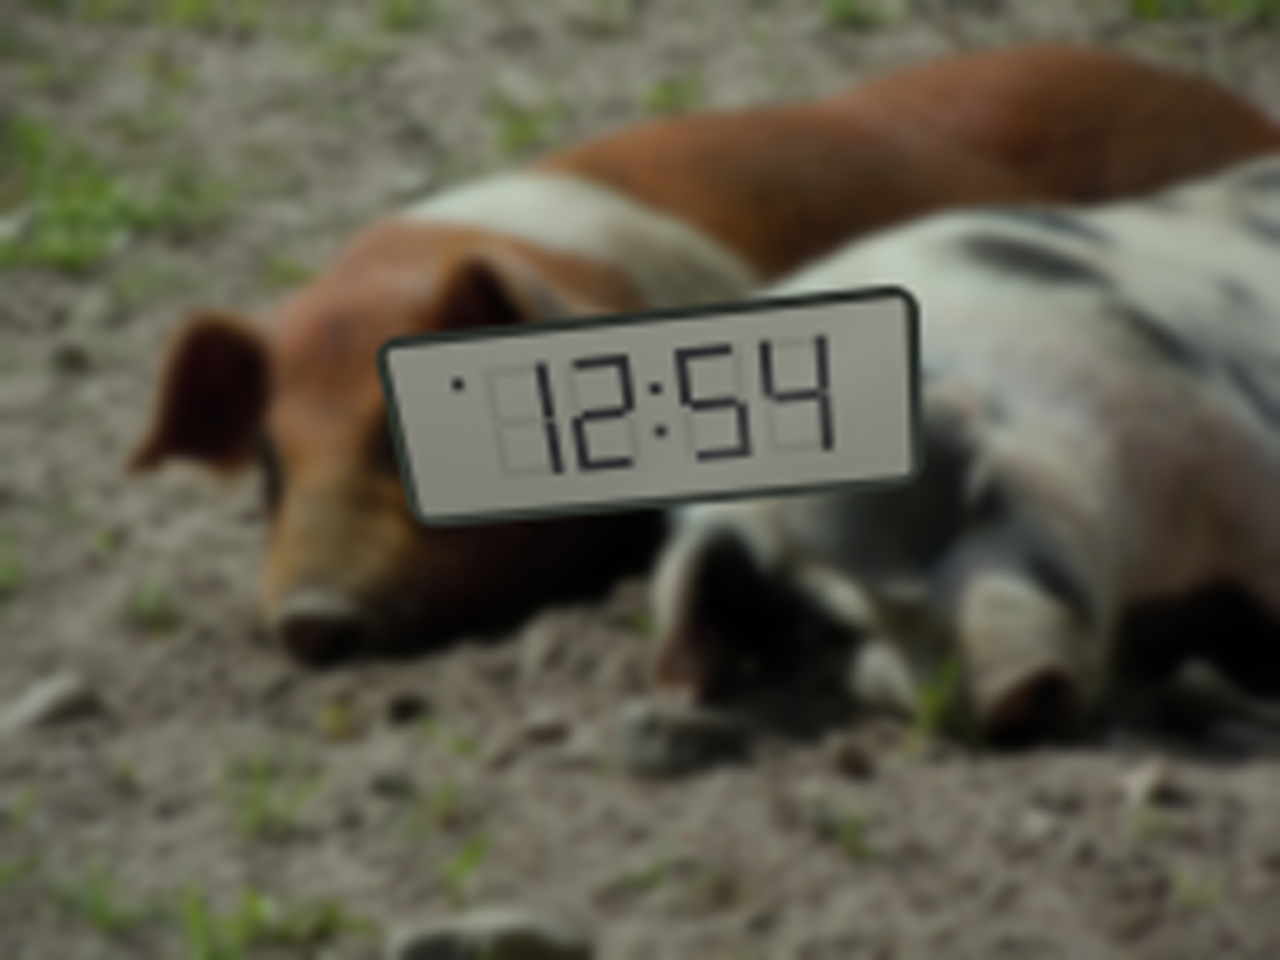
12:54
